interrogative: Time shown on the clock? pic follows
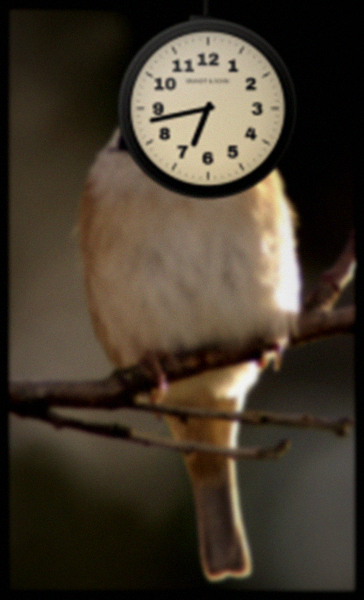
6:43
